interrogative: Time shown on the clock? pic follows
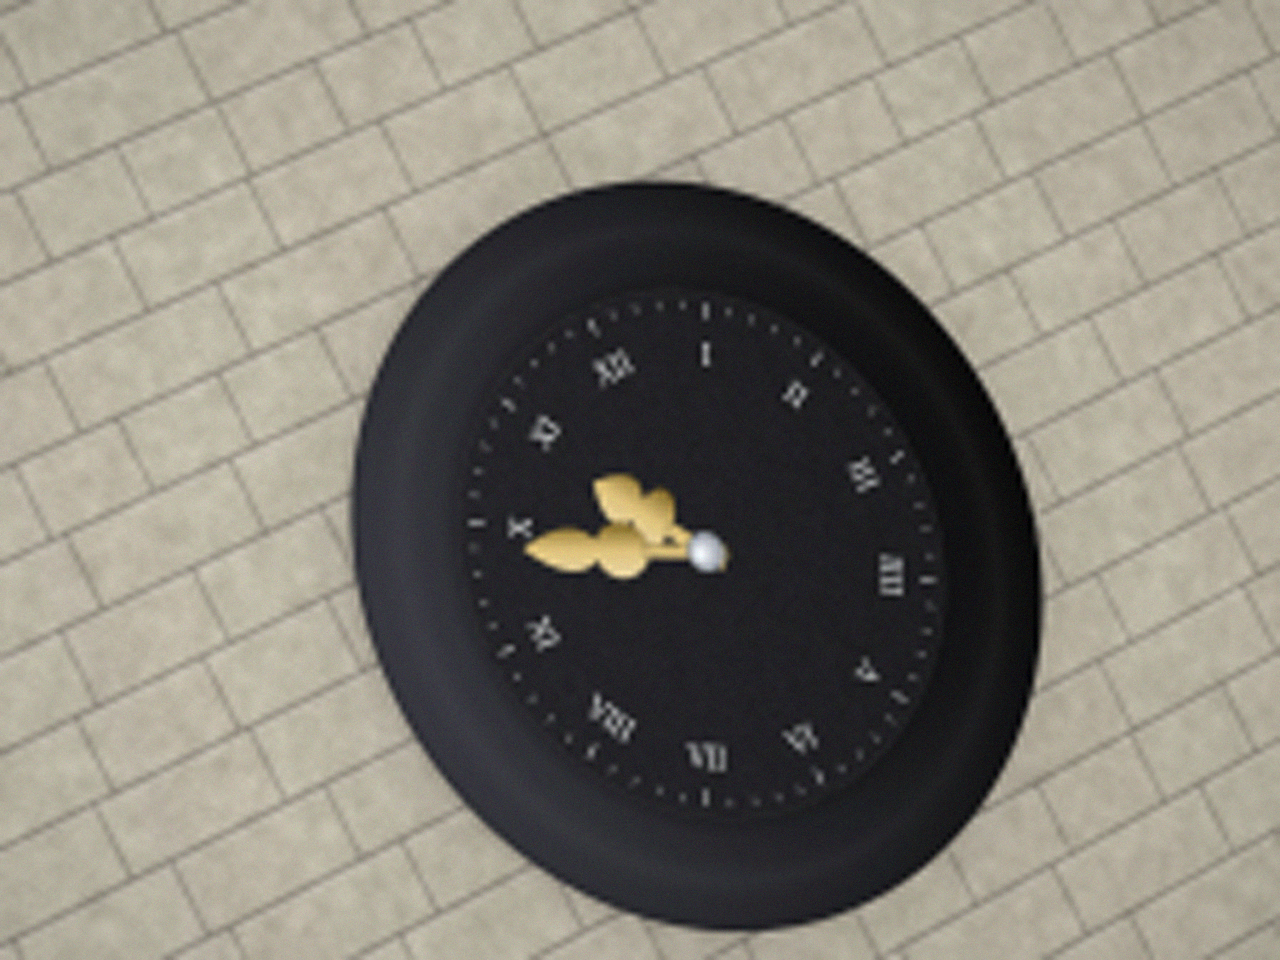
10:49
